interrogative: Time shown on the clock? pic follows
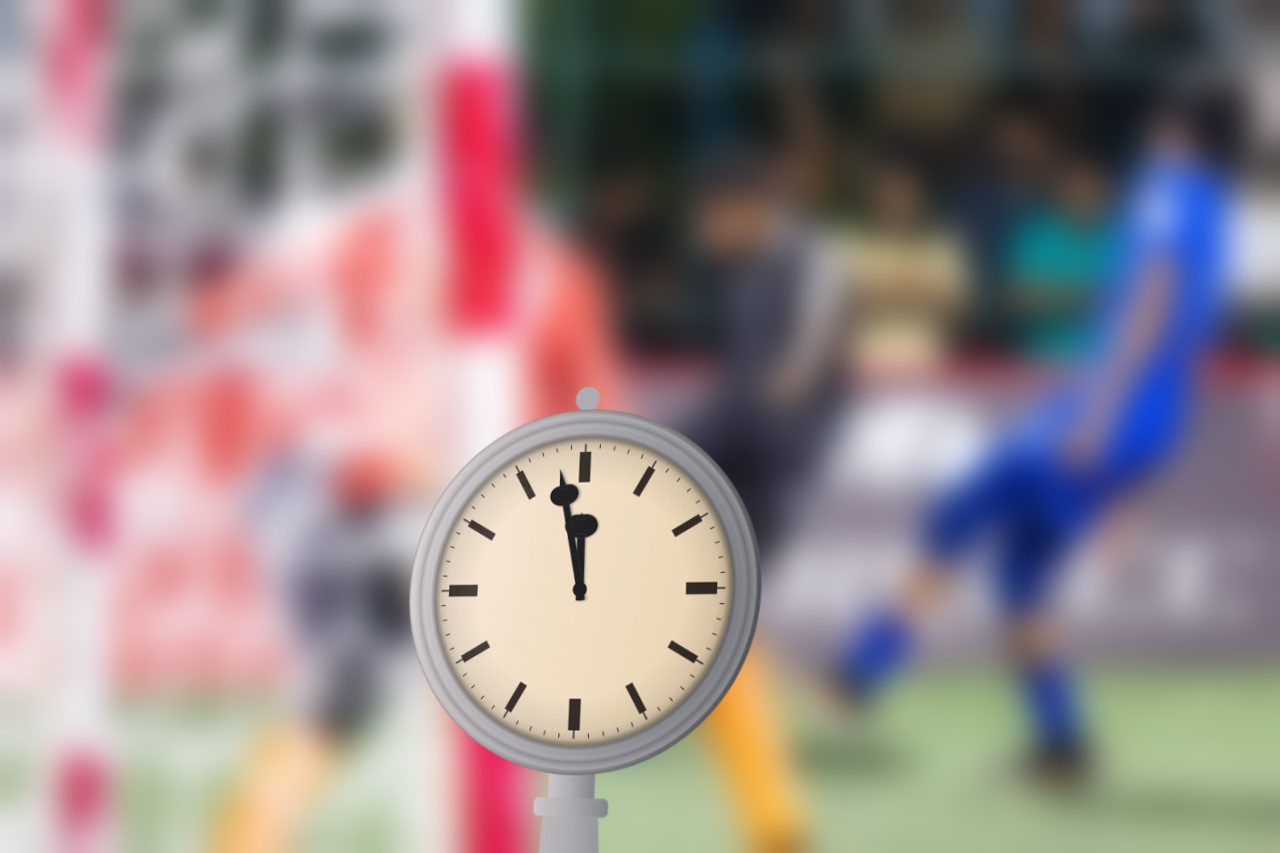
11:58
